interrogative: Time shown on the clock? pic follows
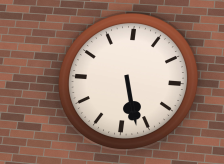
5:27
